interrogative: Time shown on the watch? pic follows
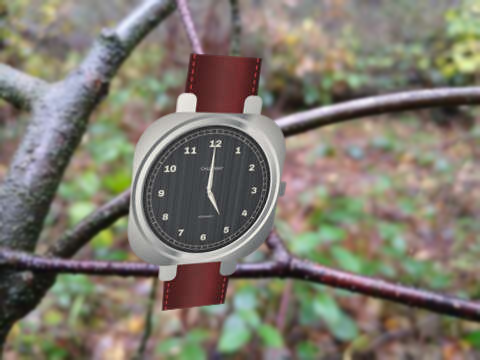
5:00
